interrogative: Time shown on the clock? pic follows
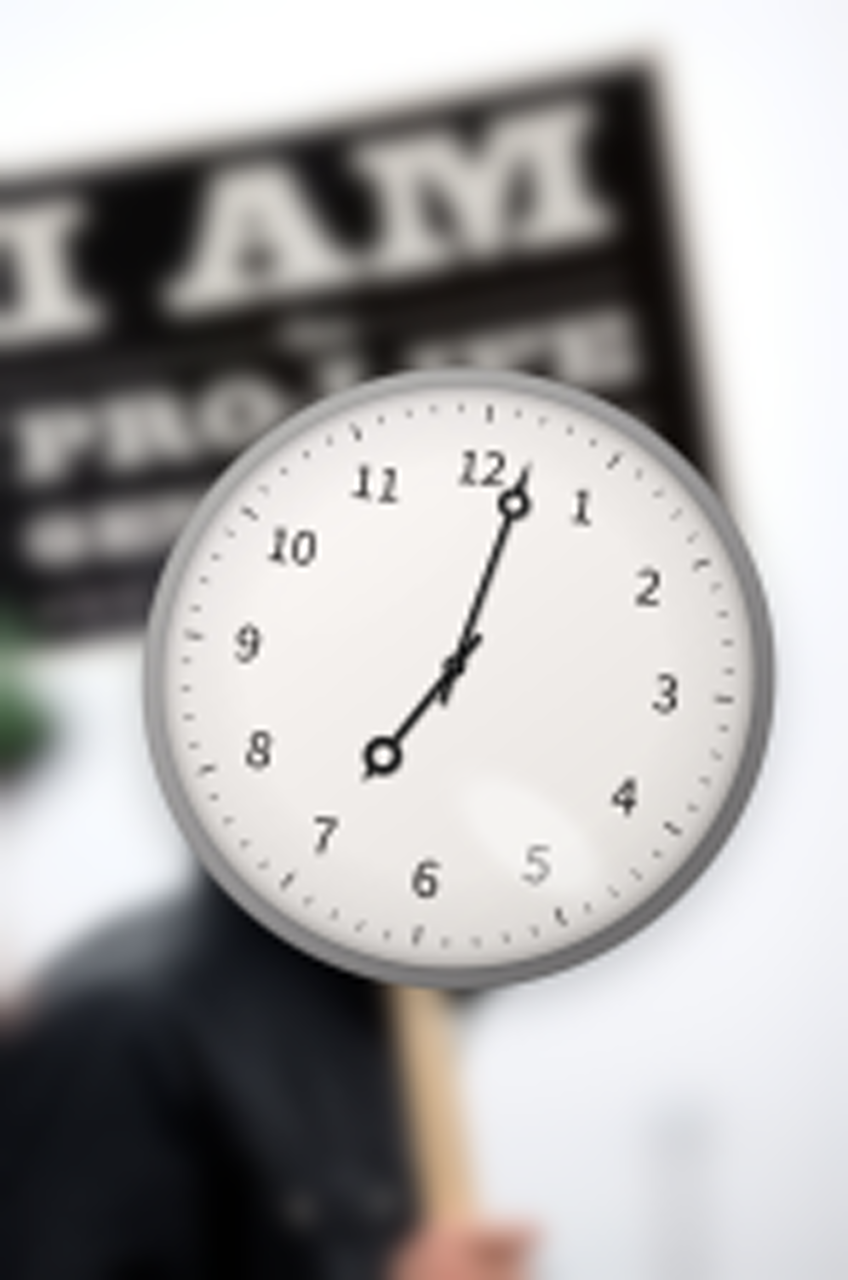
7:02
